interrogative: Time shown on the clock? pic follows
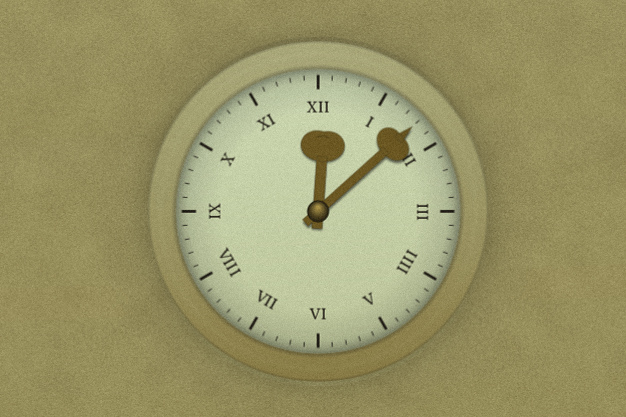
12:08
